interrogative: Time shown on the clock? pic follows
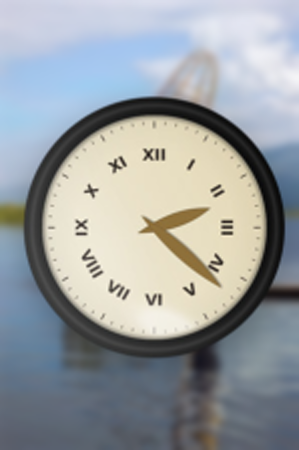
2:22
